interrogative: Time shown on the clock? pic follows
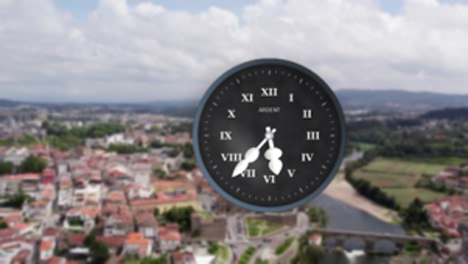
5:37
